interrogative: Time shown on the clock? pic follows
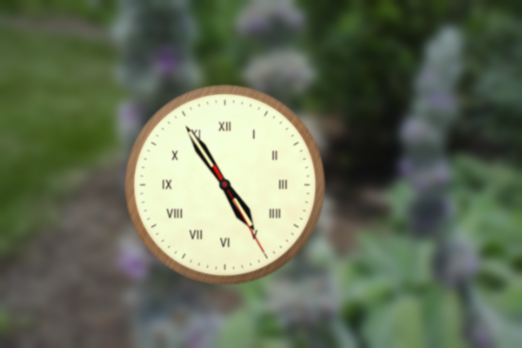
4:54:25
